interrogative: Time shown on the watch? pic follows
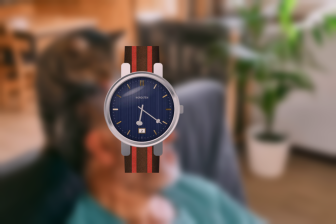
6:21
